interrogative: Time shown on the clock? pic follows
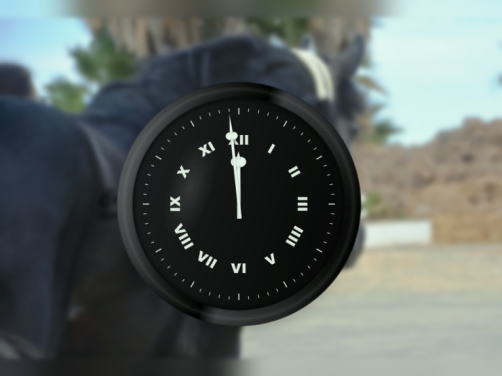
11:59
